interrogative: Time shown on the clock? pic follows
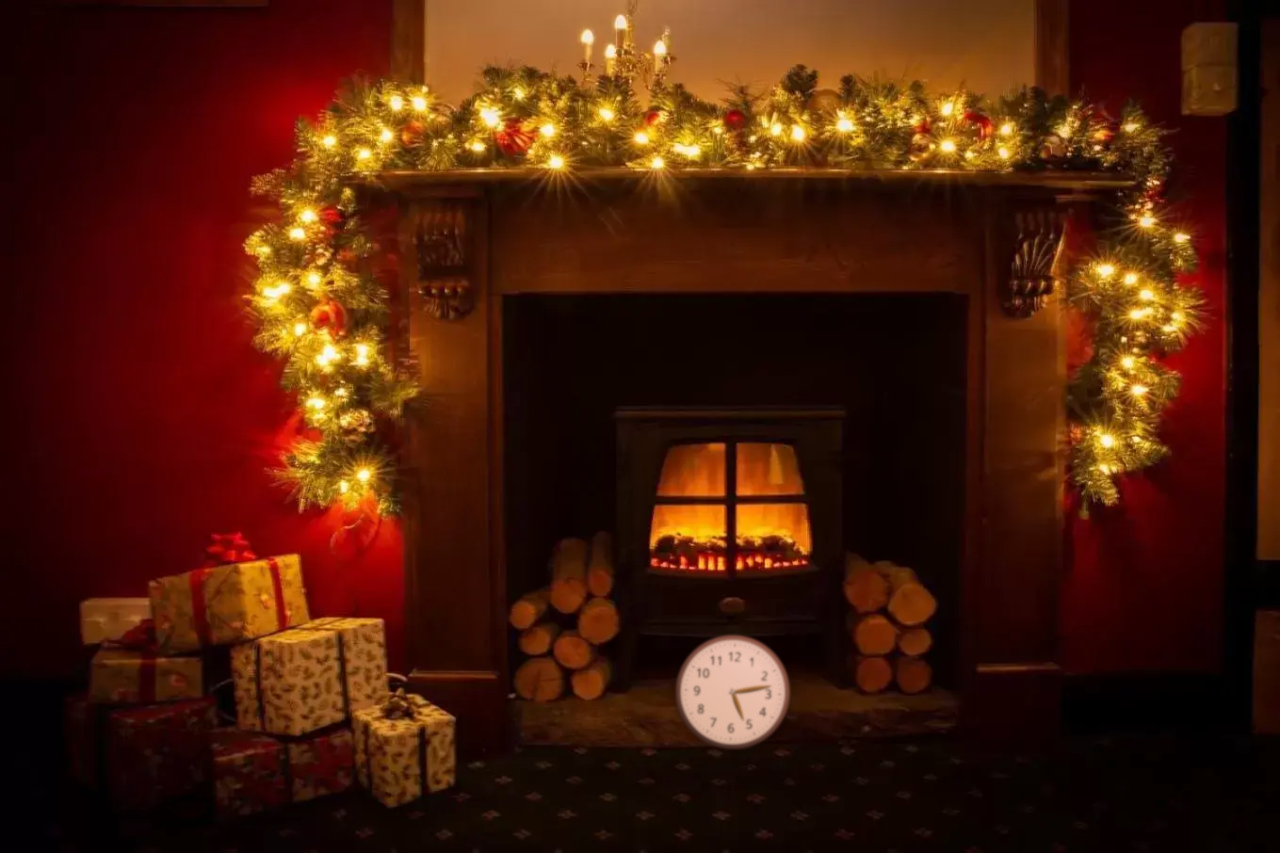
5:13
